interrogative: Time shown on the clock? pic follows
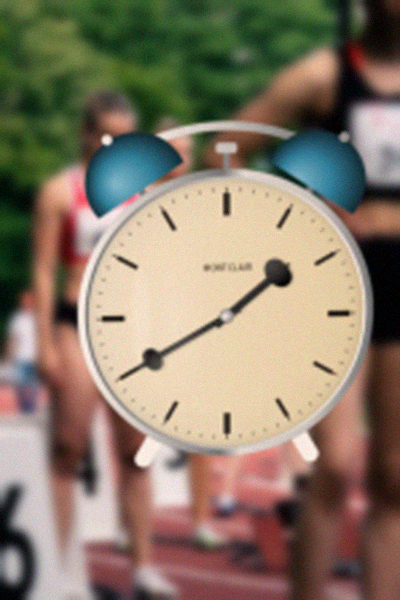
1:40
